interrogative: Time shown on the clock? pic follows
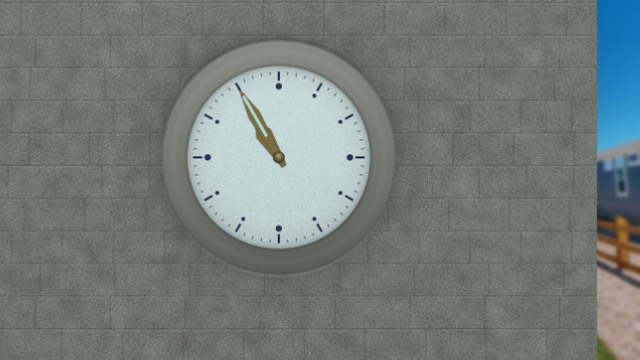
10:55
